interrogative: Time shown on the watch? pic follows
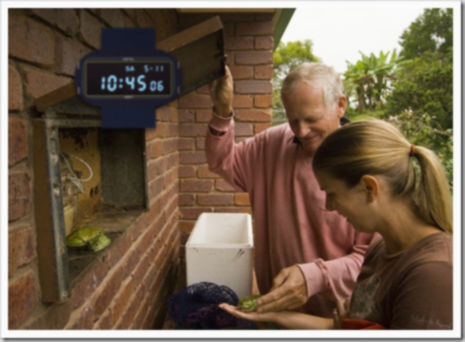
10:45
